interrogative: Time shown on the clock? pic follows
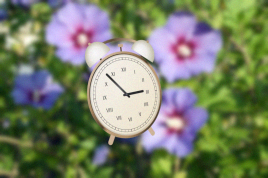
2:53
